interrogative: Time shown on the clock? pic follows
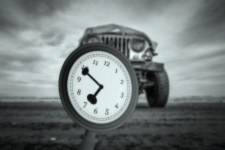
6:49
